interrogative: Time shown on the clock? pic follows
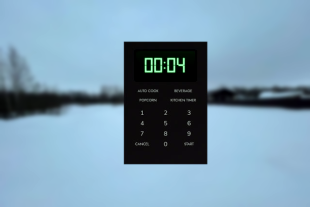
0:04
